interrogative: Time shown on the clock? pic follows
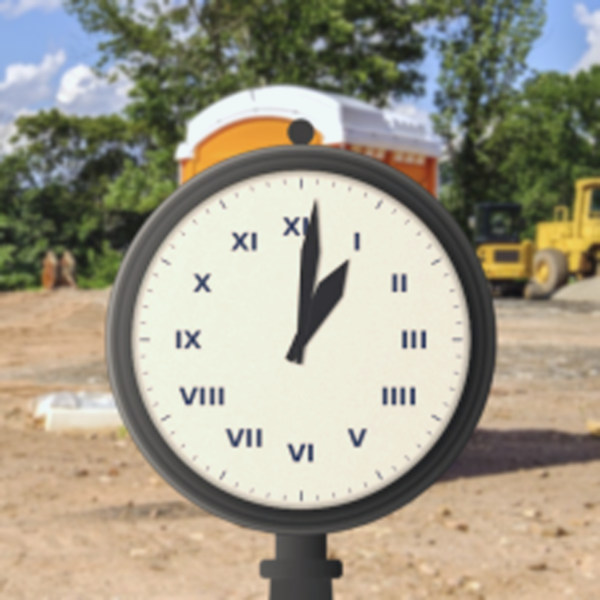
1:01
